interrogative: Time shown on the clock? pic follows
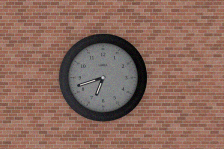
6:42
